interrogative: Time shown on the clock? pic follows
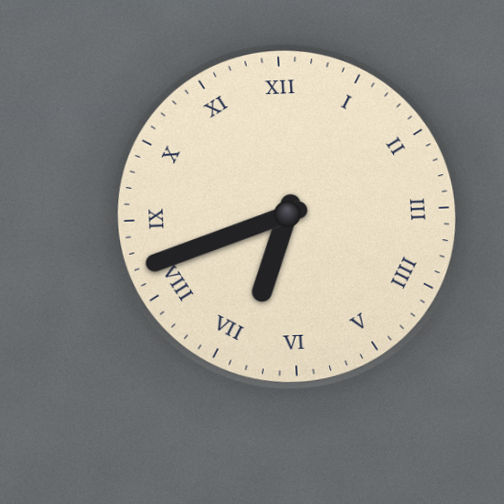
6:42
